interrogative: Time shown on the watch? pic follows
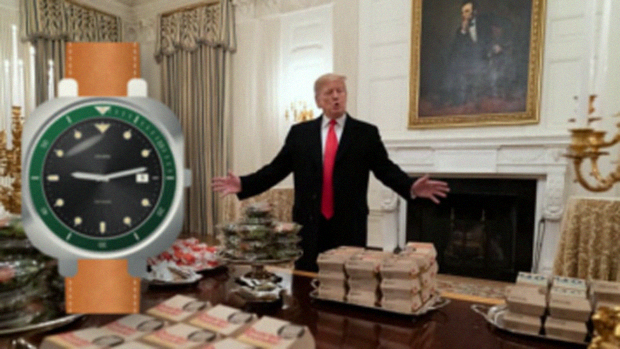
9:13
